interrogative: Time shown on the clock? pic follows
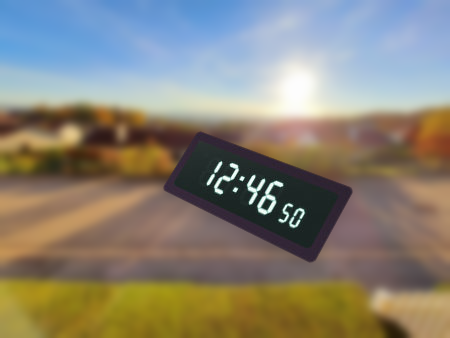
12:46:50
